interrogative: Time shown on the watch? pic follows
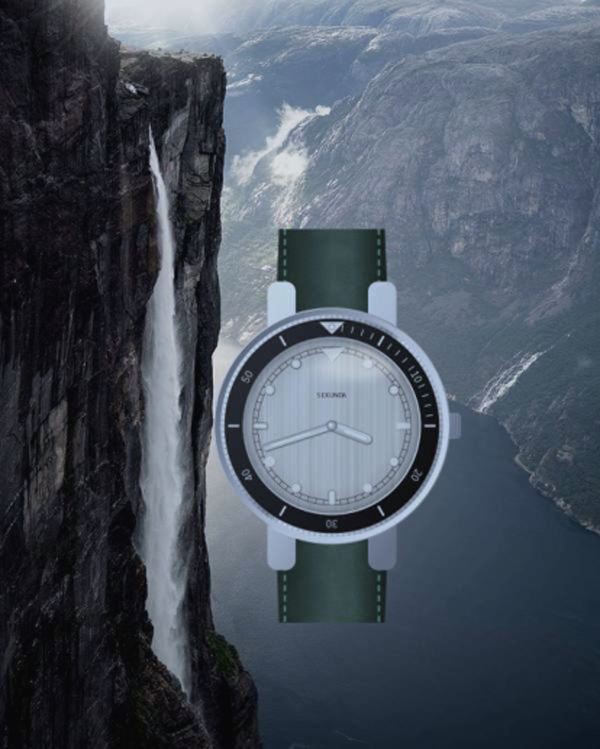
3:42
